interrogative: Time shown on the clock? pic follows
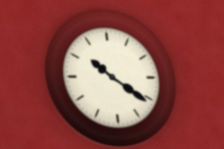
10:21
